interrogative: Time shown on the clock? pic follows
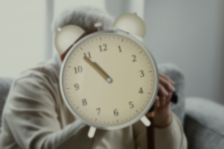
10:54
